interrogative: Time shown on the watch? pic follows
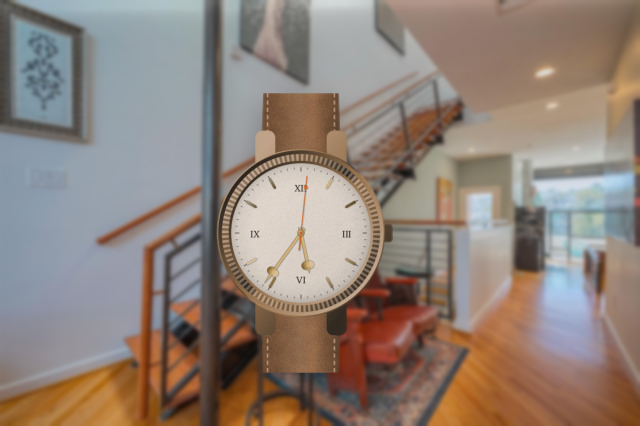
5:36:01
